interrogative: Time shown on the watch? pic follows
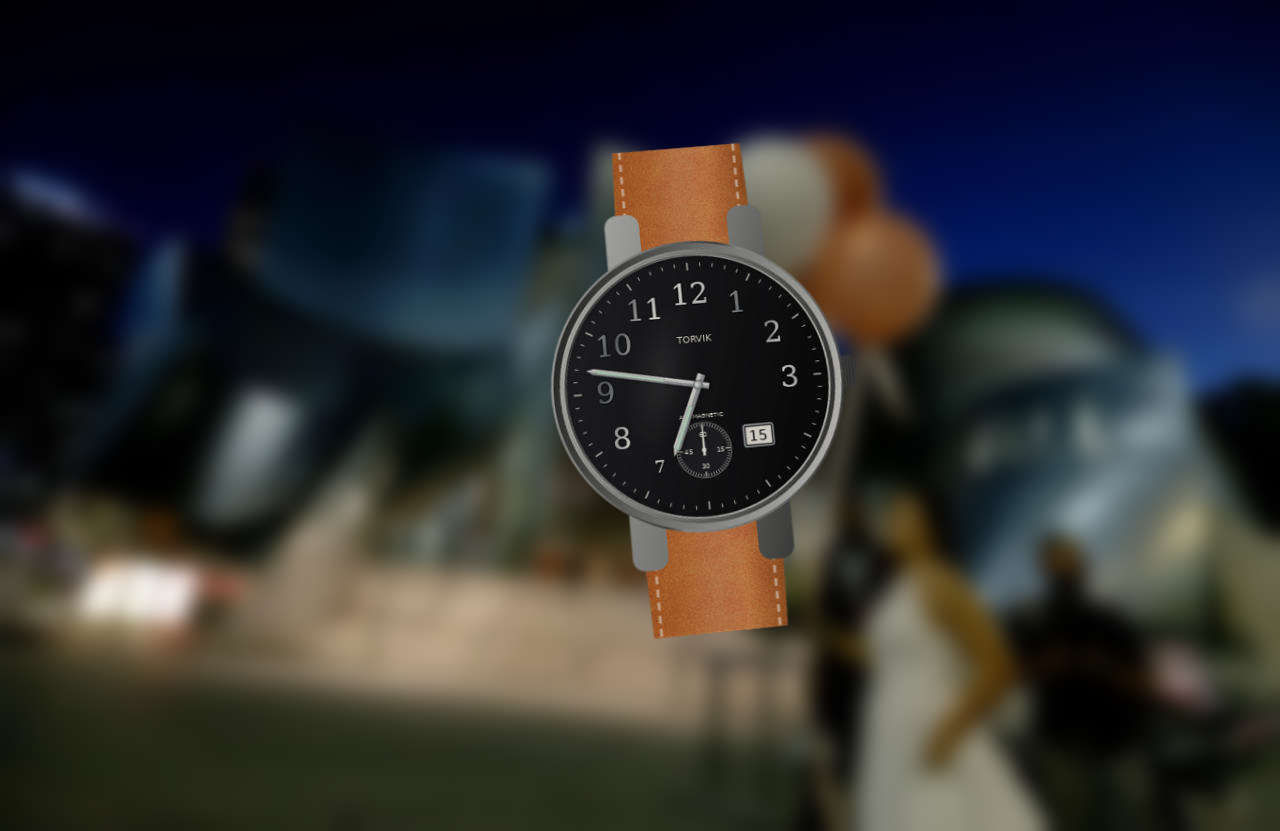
6:47
